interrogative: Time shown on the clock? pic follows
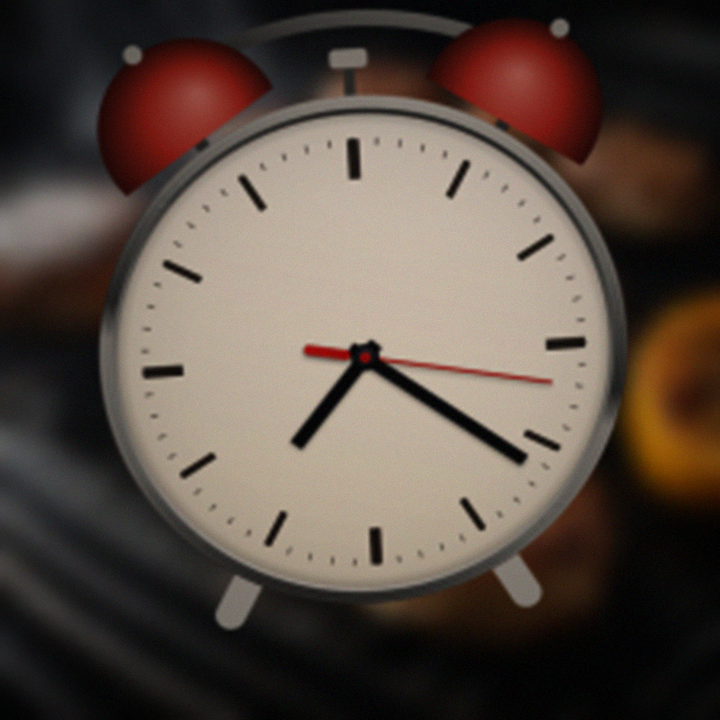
7:21:17
